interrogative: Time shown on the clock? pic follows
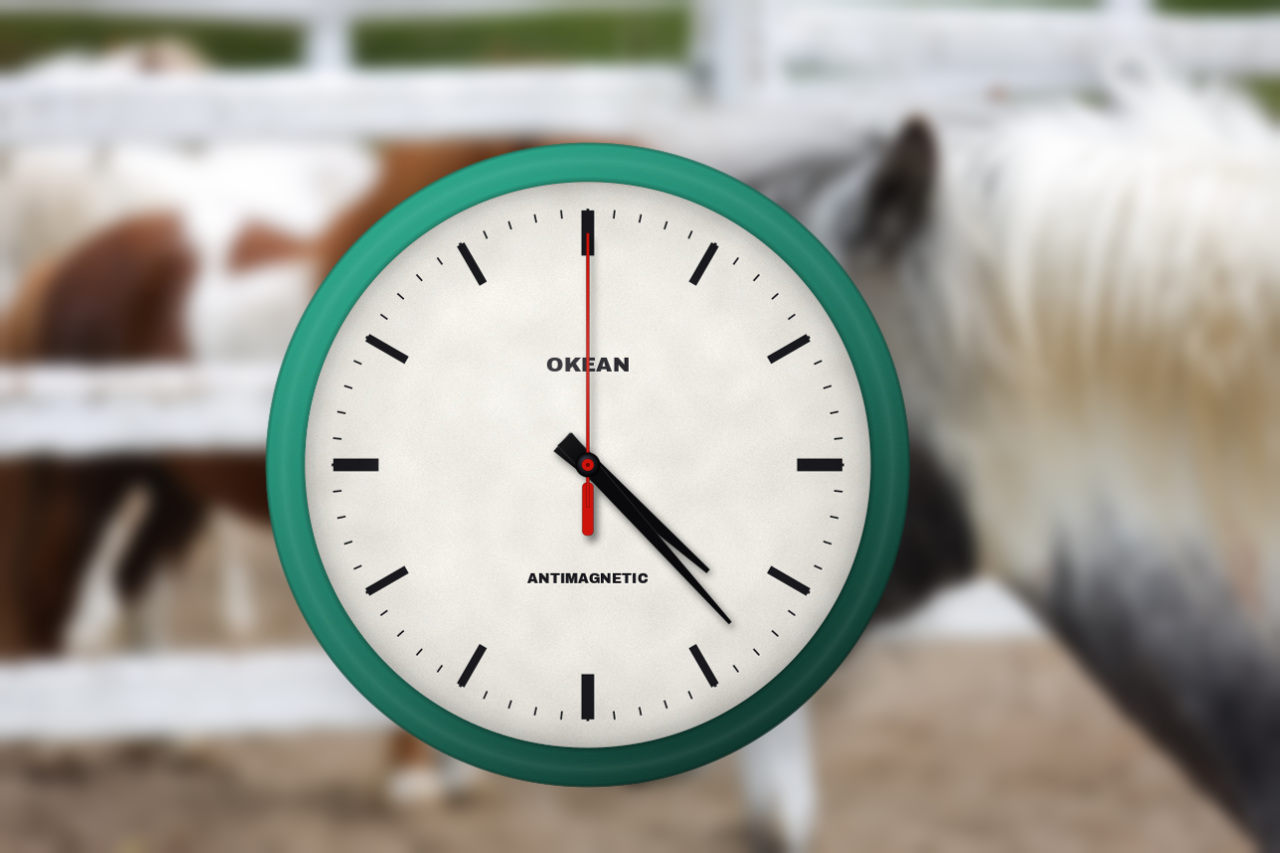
4:23:00
